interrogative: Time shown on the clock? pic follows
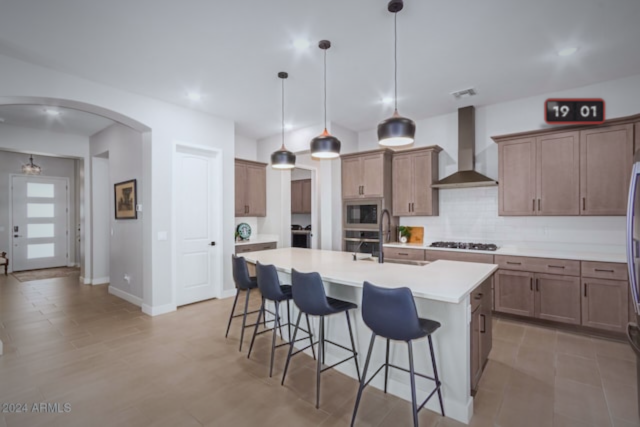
19:01
